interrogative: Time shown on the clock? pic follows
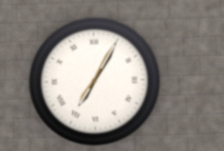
7:05
